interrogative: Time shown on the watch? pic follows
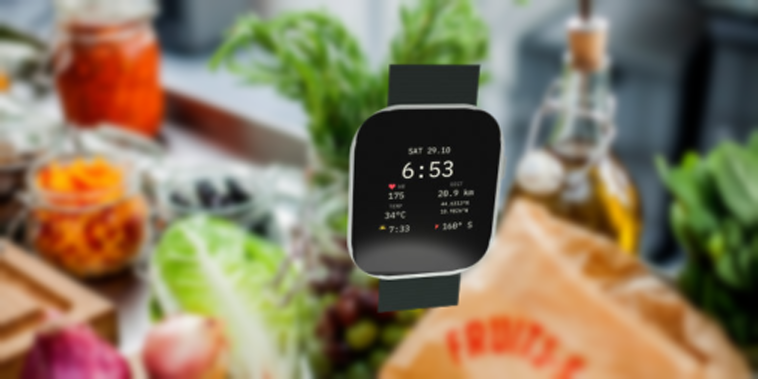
6:53
